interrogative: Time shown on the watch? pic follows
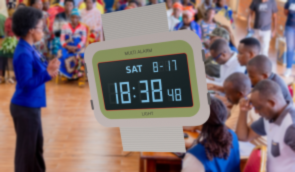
18:38:48
